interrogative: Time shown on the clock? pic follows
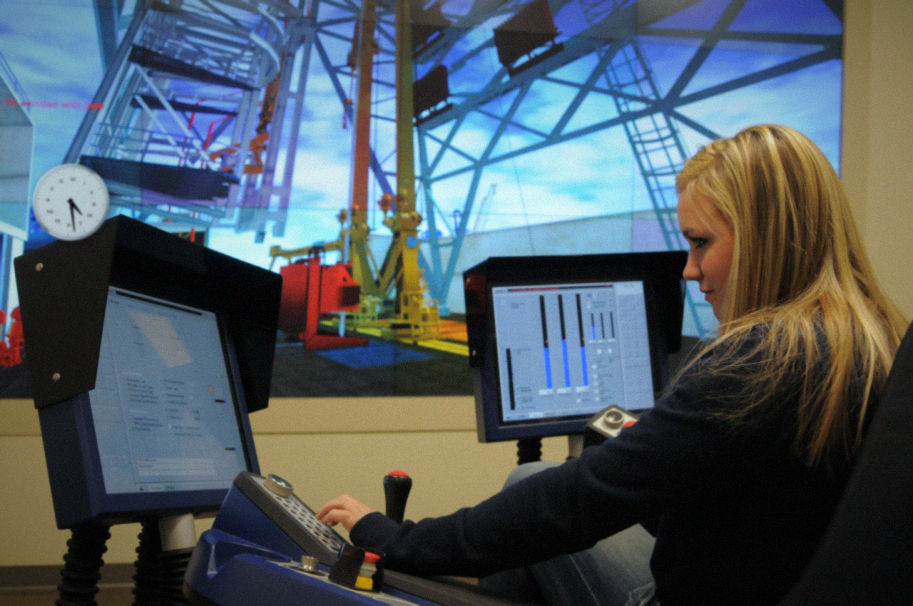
4:28
